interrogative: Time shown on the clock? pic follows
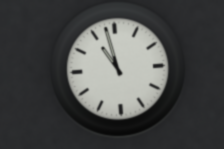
10:58
